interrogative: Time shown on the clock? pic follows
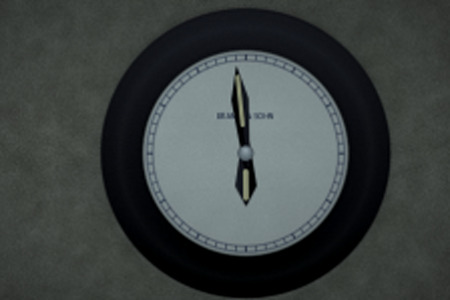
5:59
